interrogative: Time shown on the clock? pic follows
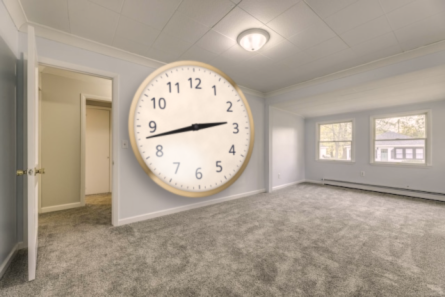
2:43
